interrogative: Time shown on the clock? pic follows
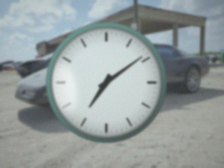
7:09
